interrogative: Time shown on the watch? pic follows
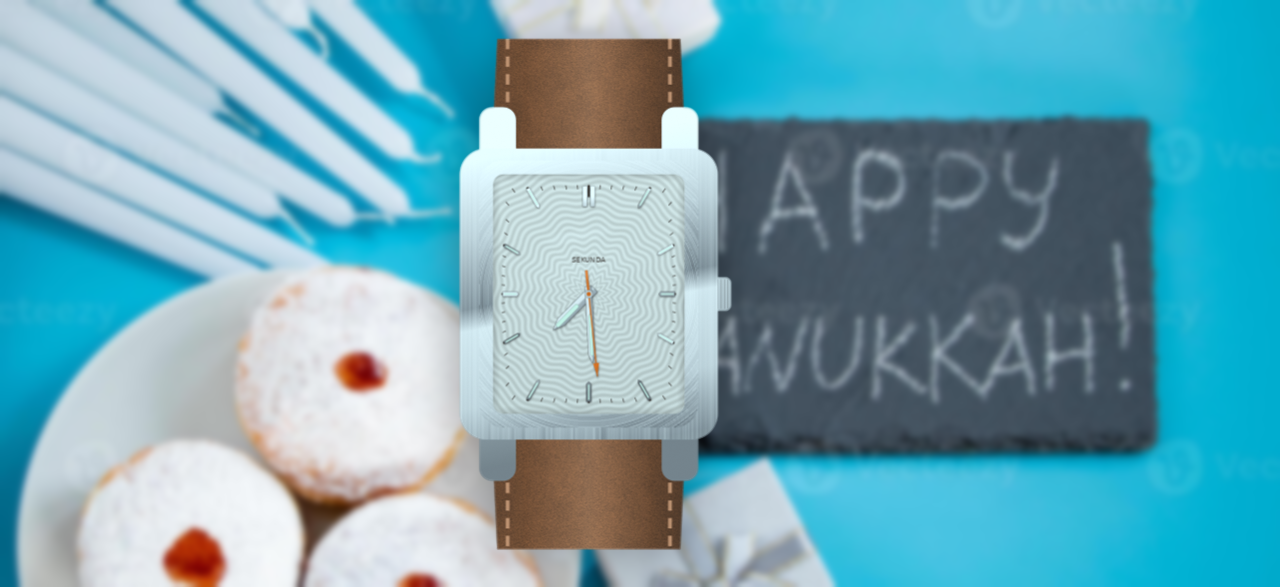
7:29:29
